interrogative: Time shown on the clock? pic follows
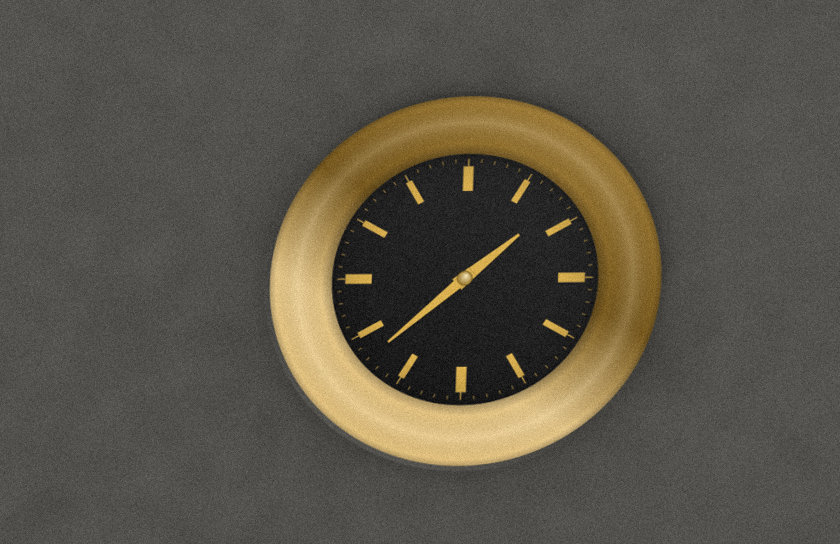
1:38
